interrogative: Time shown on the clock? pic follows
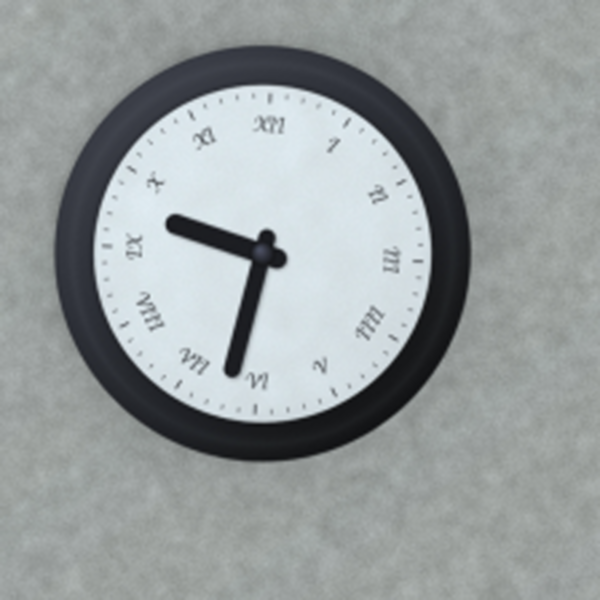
9:32
